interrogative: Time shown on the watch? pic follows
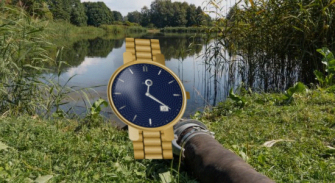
12:21
